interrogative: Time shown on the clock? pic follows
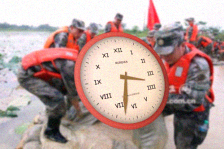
3:33
